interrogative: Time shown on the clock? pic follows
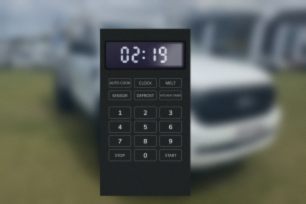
2:19
